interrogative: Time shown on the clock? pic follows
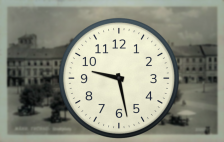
9:28
